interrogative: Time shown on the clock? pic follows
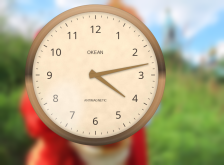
4:13
